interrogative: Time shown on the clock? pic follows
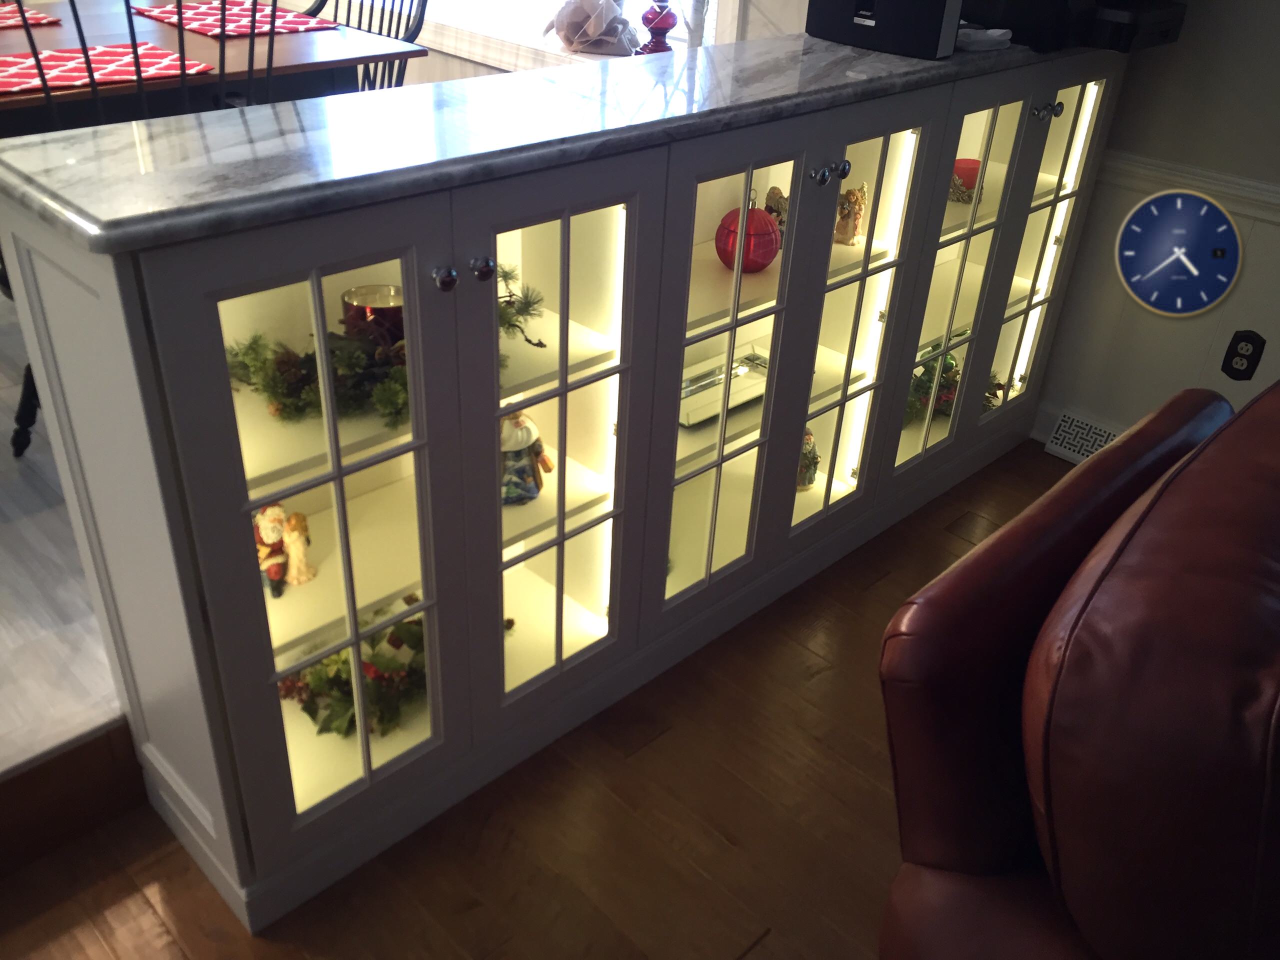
4:39
